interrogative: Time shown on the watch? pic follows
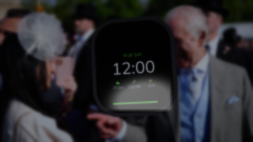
12:00
